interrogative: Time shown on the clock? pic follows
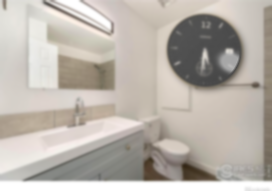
5:31
